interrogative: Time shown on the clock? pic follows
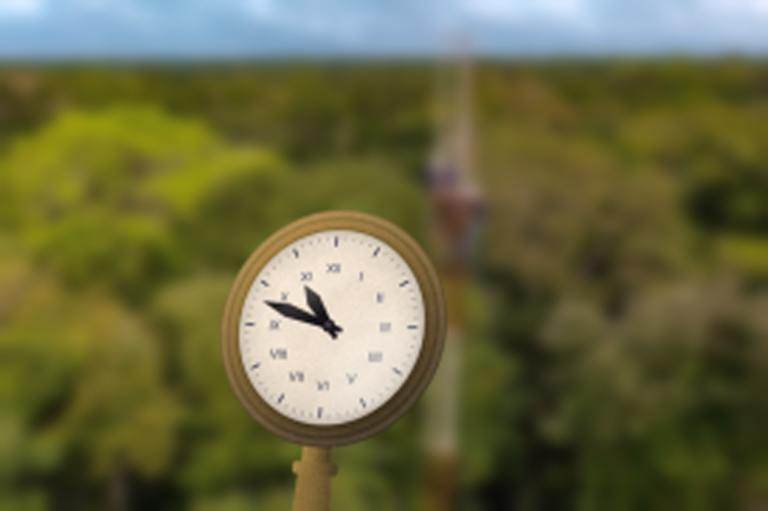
10:48
